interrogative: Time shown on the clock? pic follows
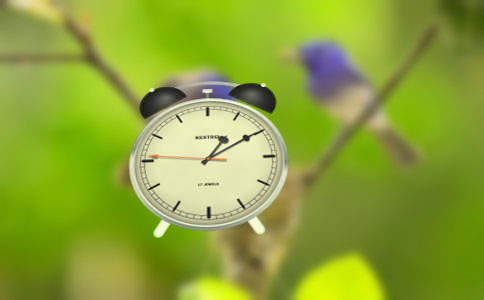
1:09:46
